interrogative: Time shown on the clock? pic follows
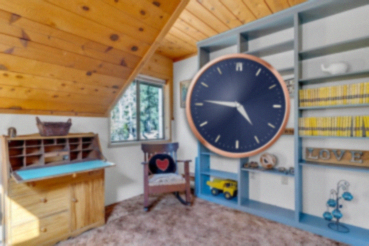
4:46
